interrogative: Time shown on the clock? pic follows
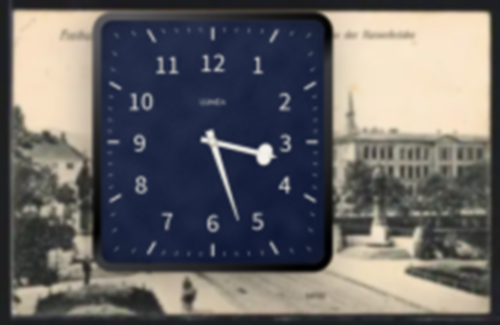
3:27
